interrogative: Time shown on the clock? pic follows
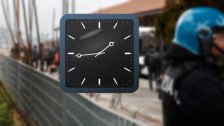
1:44
